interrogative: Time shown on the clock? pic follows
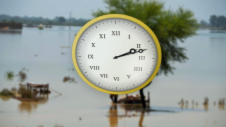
2:12
